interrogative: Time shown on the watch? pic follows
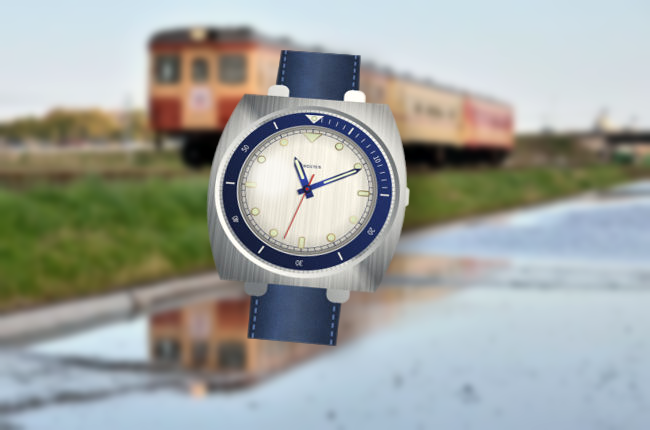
11:10:33
